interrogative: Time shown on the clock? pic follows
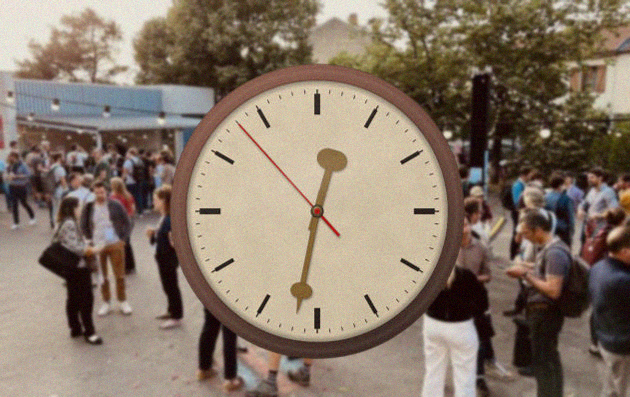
12:31:53
